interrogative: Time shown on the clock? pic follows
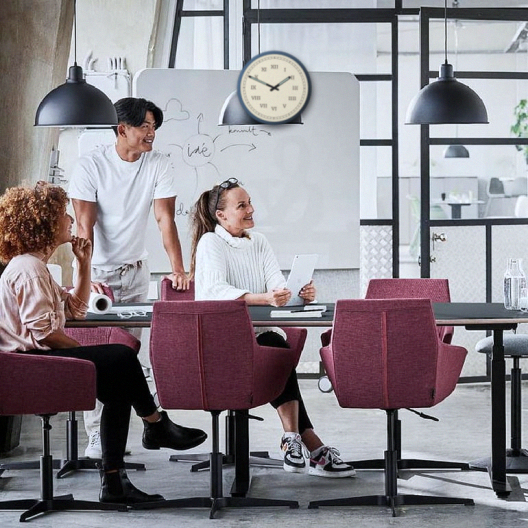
1:49
